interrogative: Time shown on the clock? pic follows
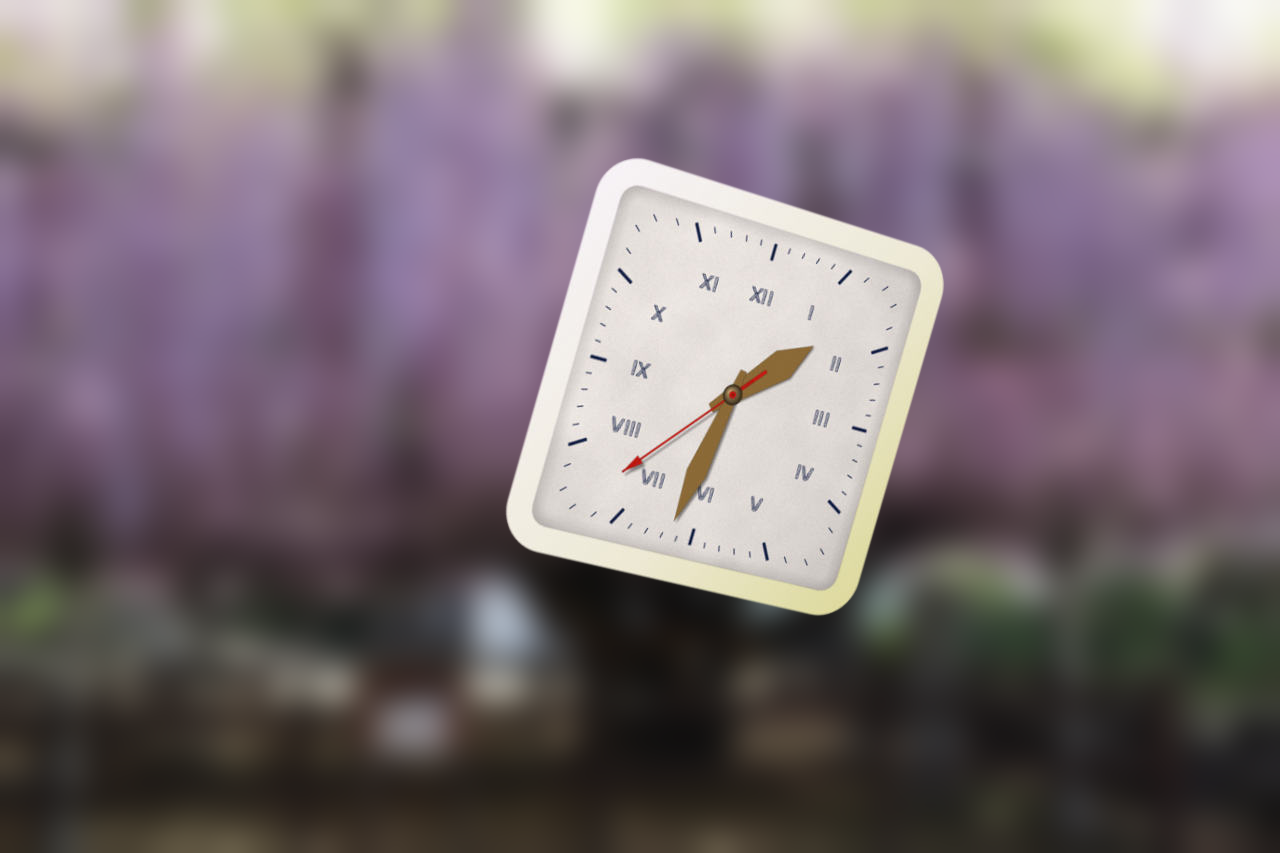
1:31:37
